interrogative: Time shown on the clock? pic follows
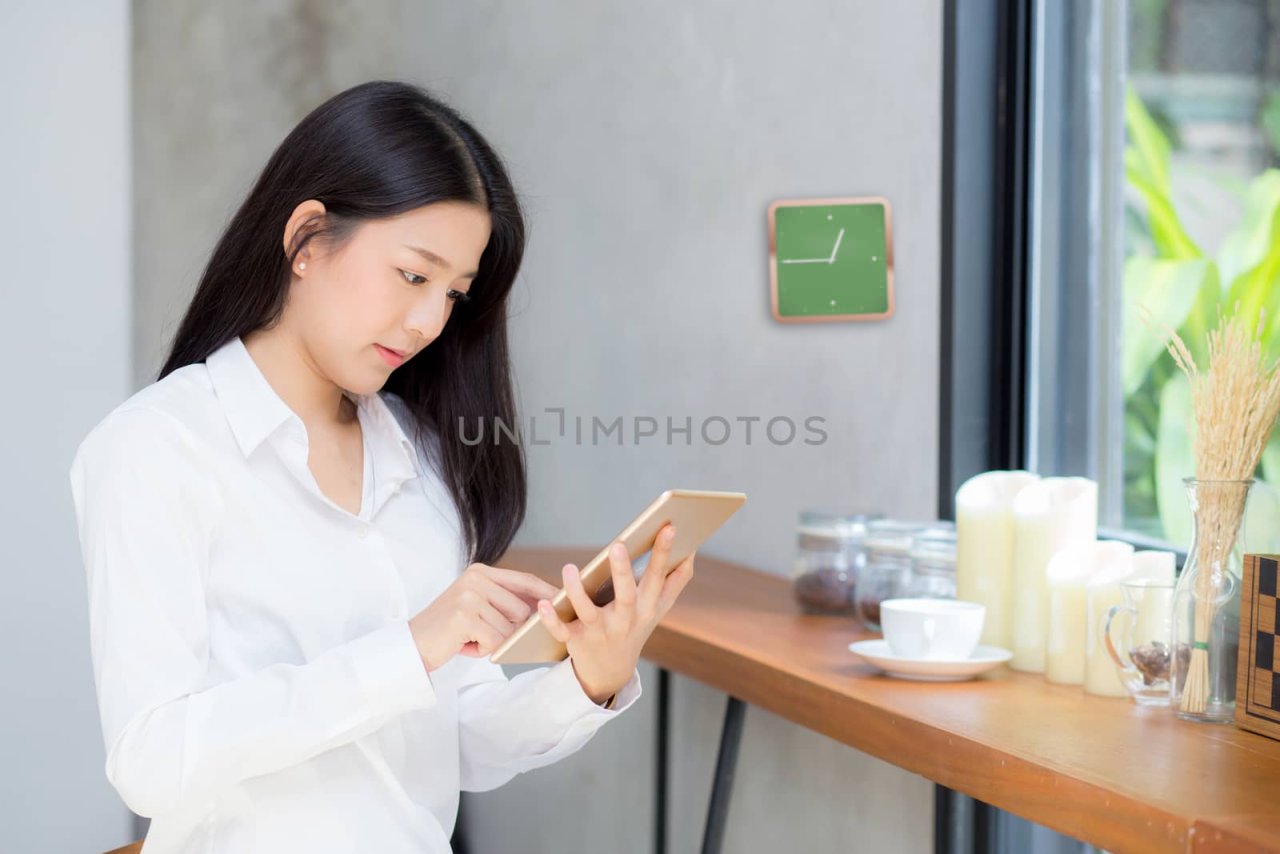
12:45
